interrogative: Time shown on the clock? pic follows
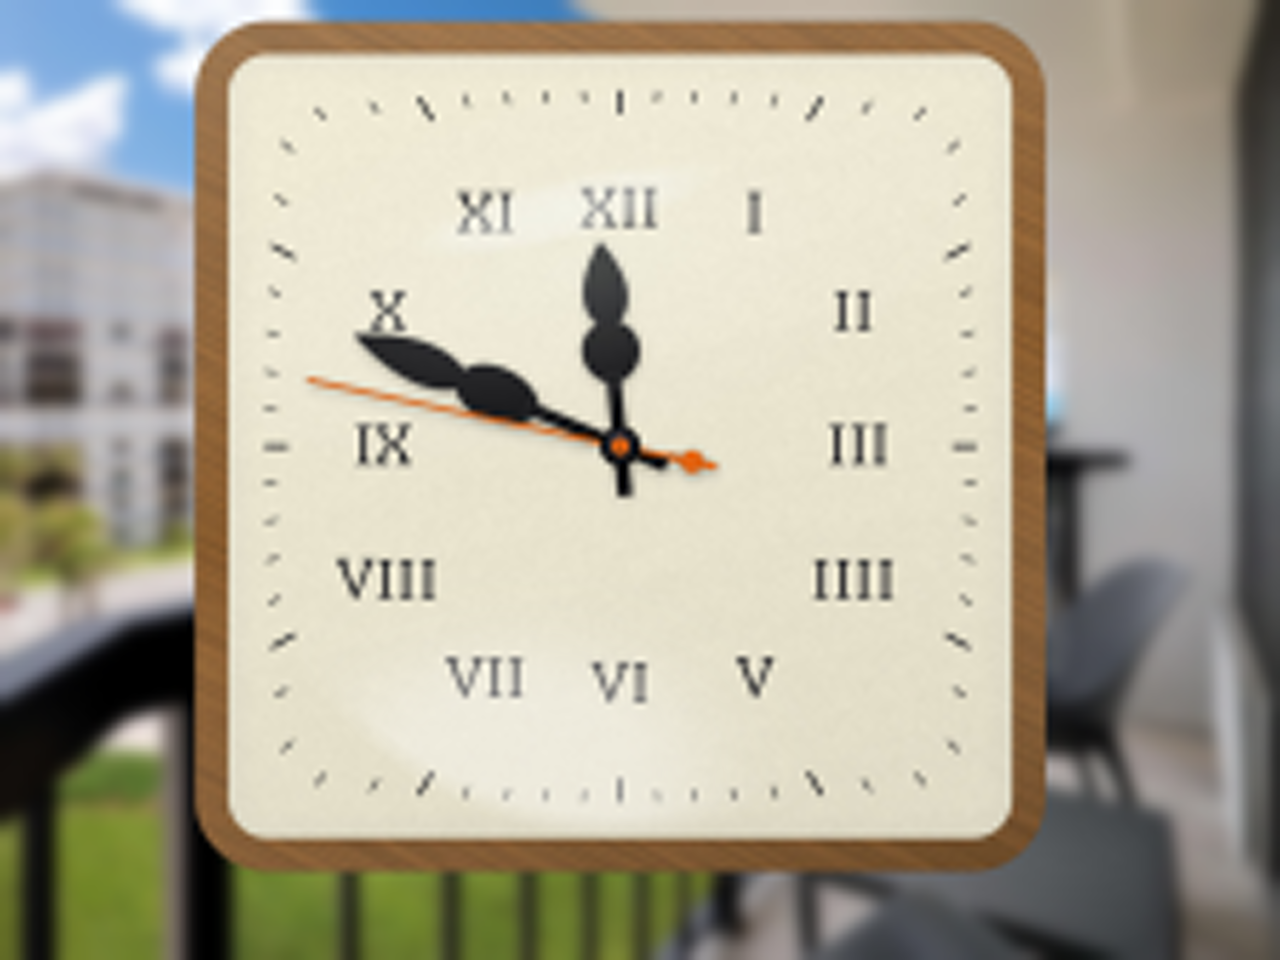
11:48:47
